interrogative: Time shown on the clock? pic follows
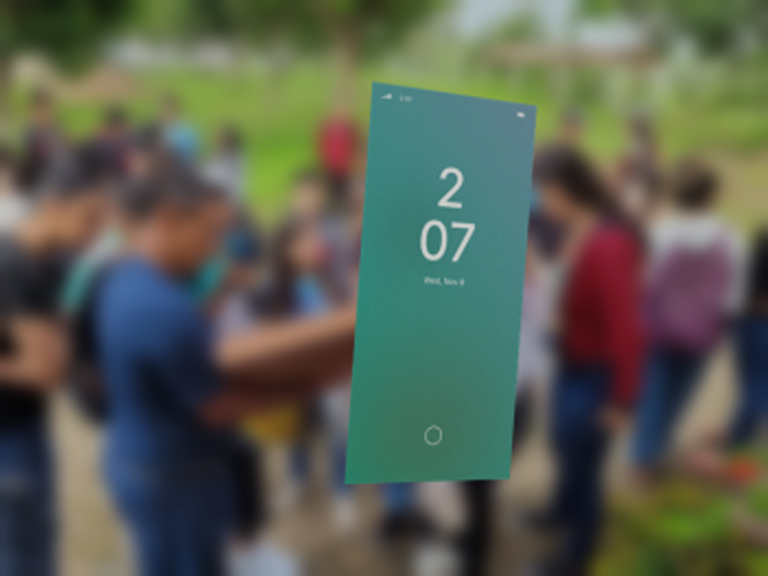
2:07
